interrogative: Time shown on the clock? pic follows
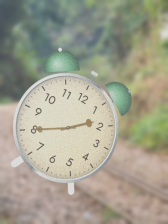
1:40
